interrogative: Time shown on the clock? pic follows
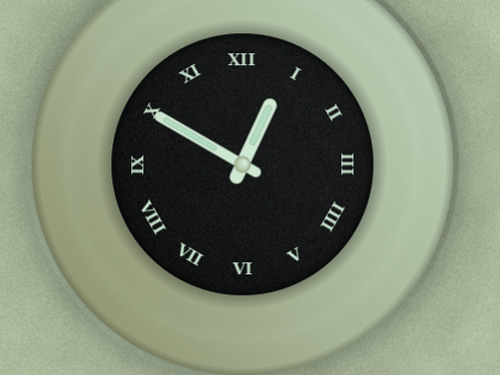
12:50
